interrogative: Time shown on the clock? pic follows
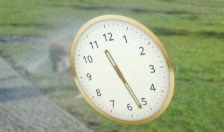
11:27
